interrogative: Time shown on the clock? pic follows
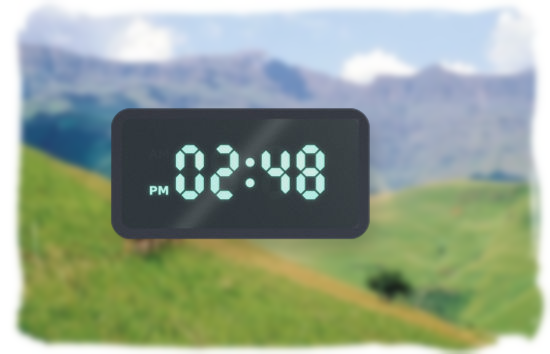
2:48
